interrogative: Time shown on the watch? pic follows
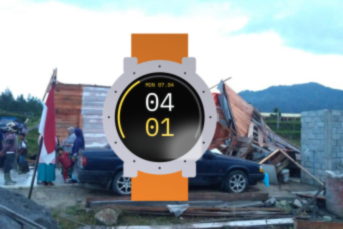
4:01
